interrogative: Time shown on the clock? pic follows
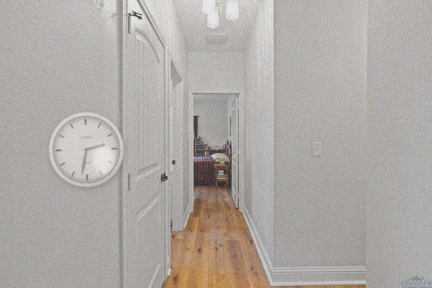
2:32
